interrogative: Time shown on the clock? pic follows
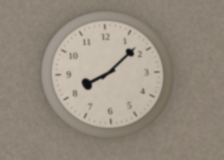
8:08
